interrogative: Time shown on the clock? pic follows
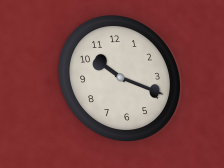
10:19
